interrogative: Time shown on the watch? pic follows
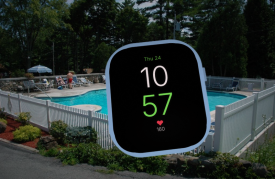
10:57
